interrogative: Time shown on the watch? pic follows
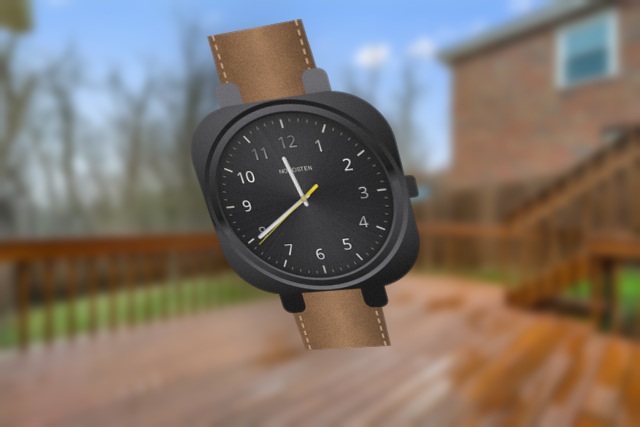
11:39:39
